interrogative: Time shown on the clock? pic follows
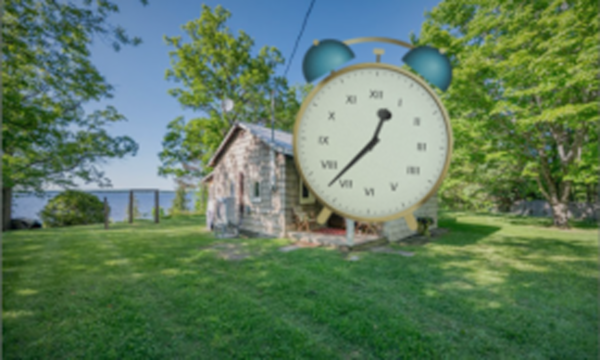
12:37
